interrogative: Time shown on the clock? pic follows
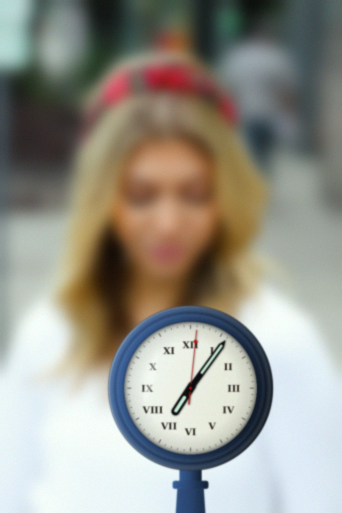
7:06:01
